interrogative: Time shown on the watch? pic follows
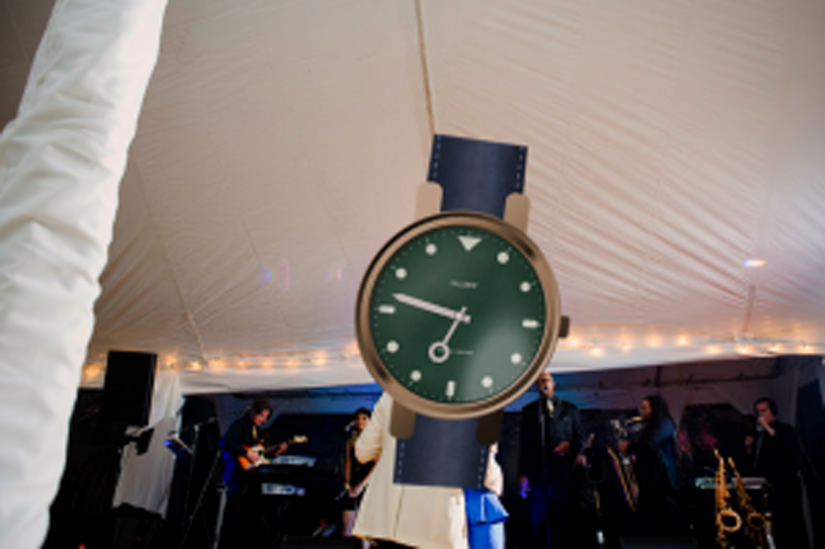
6:47
